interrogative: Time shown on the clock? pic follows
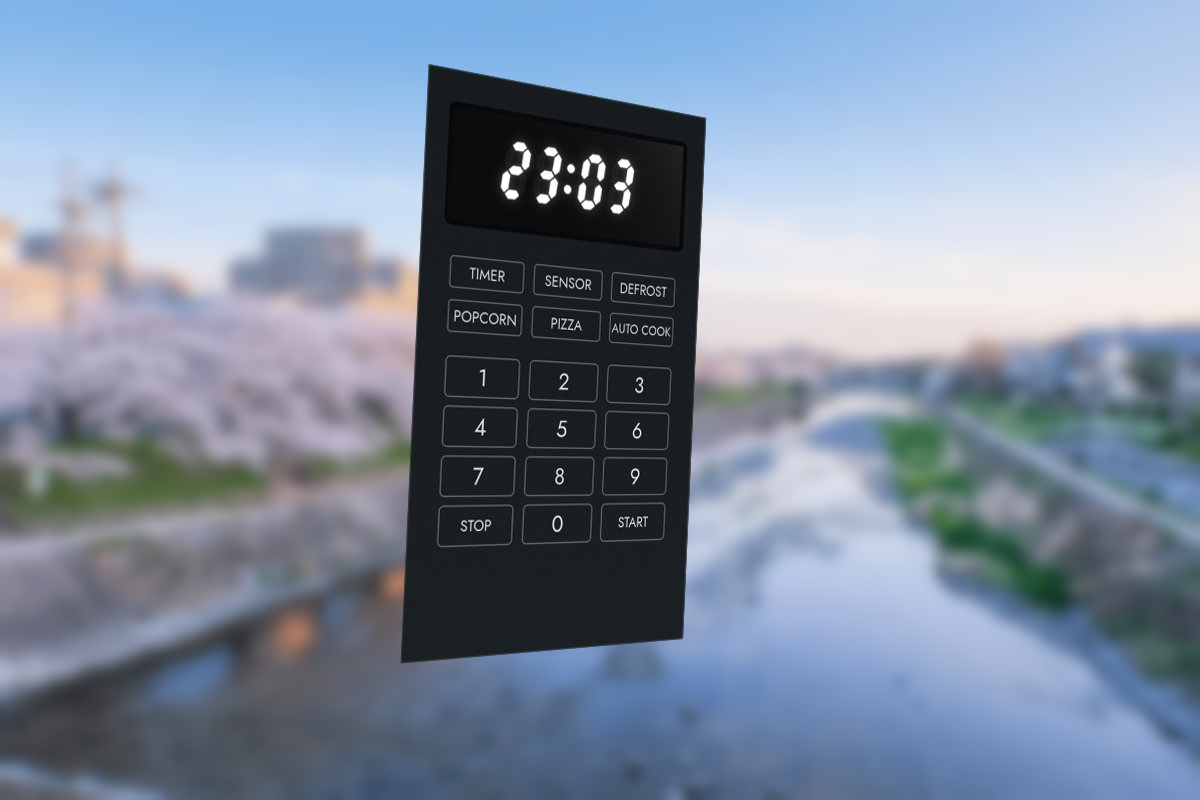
23:03
